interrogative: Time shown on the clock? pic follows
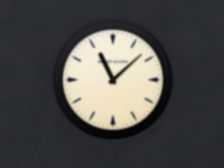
11:08
